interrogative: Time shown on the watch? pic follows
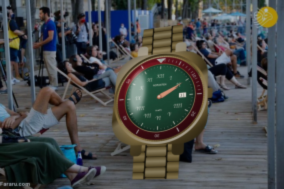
2:10
